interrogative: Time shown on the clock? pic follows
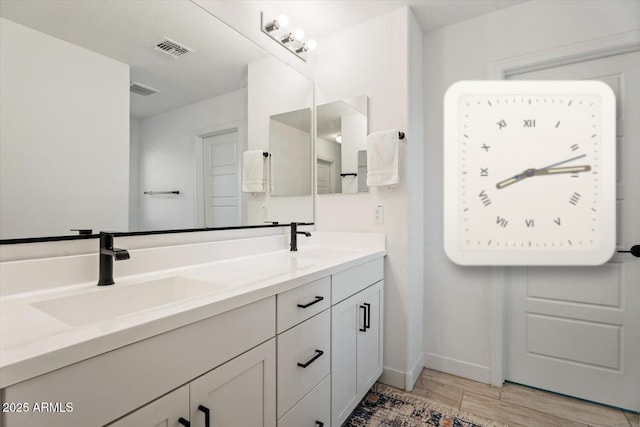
8:14:12
